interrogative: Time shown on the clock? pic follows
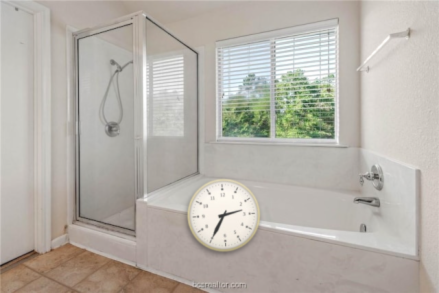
2:35
